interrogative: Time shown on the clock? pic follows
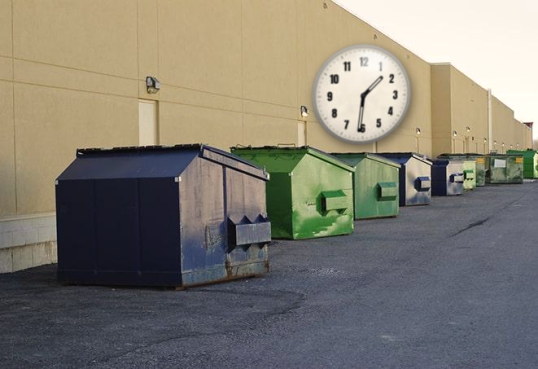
1:31
